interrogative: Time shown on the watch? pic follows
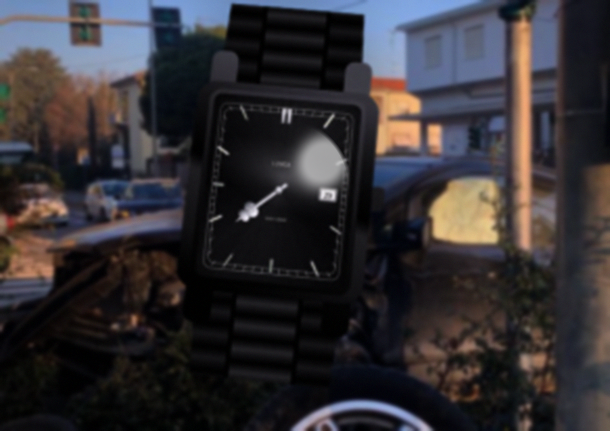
7:38
